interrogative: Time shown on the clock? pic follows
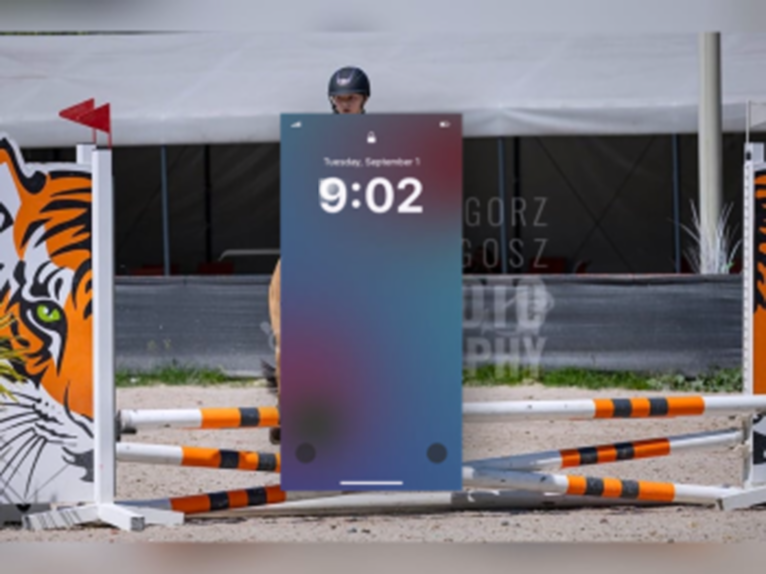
9:02
